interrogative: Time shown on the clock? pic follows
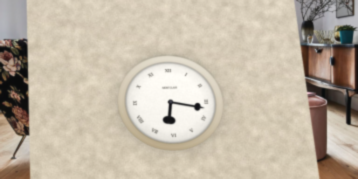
6:17
